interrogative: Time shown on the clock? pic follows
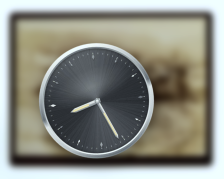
8:26
